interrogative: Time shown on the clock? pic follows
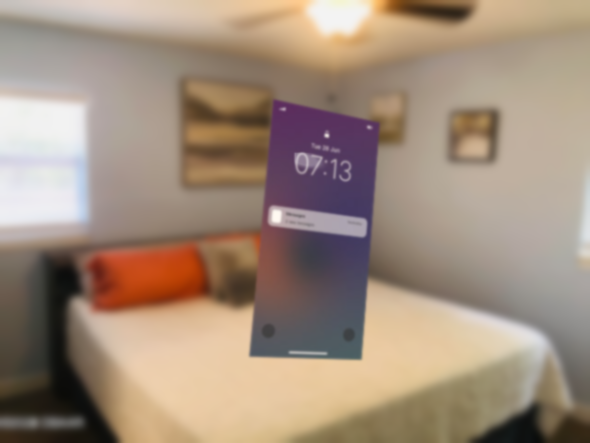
7:13
